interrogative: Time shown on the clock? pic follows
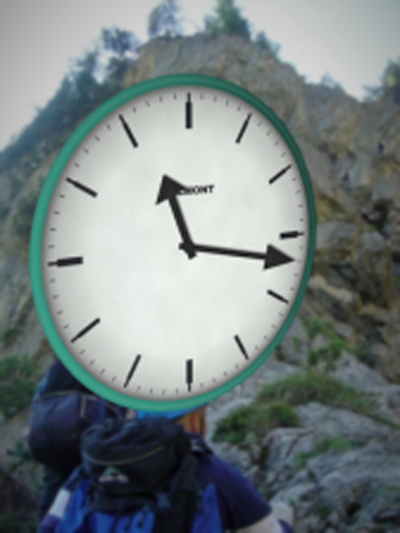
11:17
